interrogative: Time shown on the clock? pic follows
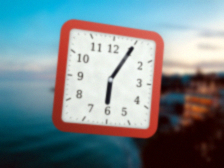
6:05
